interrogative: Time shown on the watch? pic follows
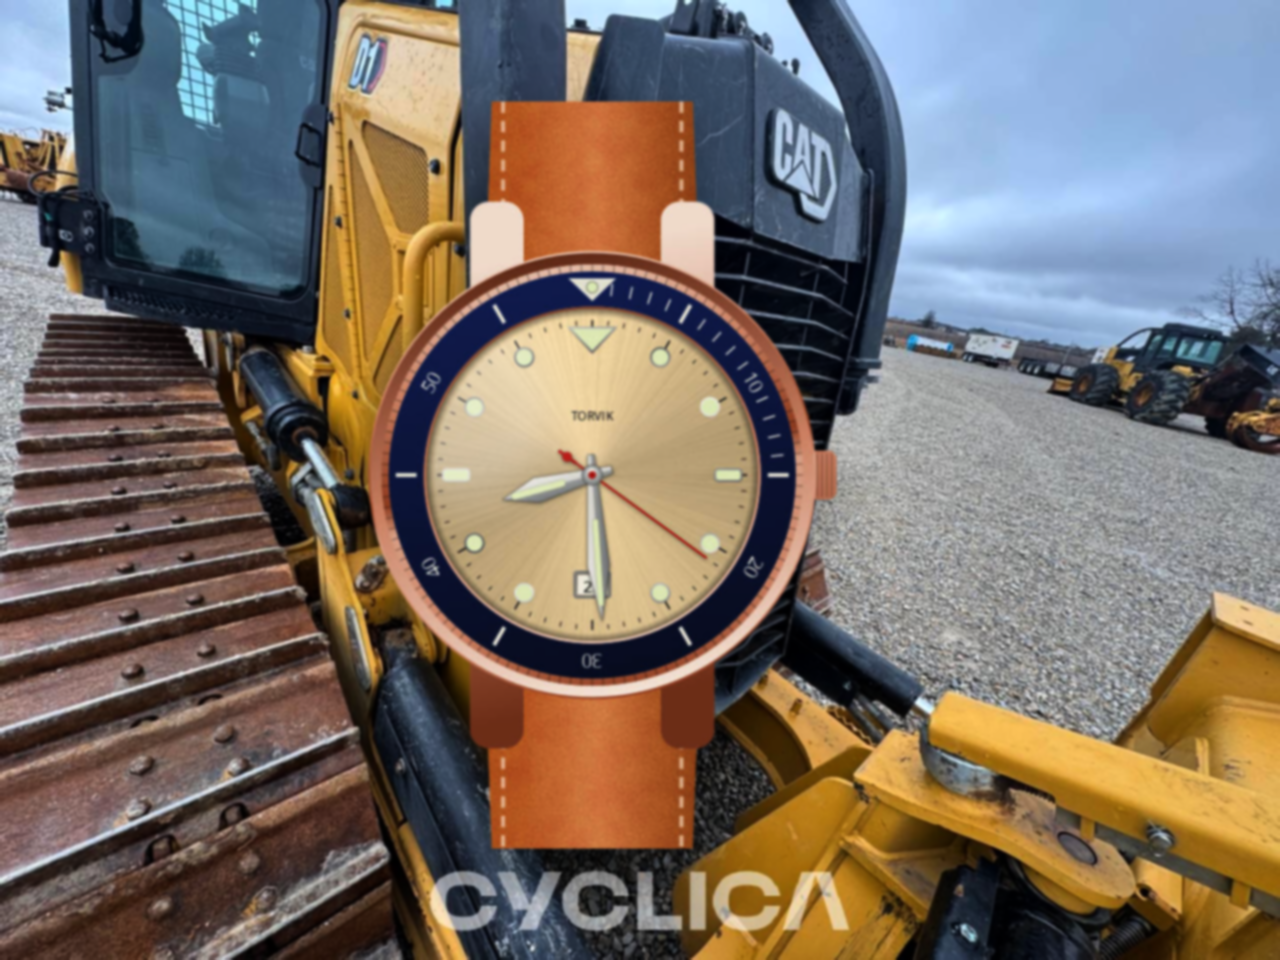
8:29:21
